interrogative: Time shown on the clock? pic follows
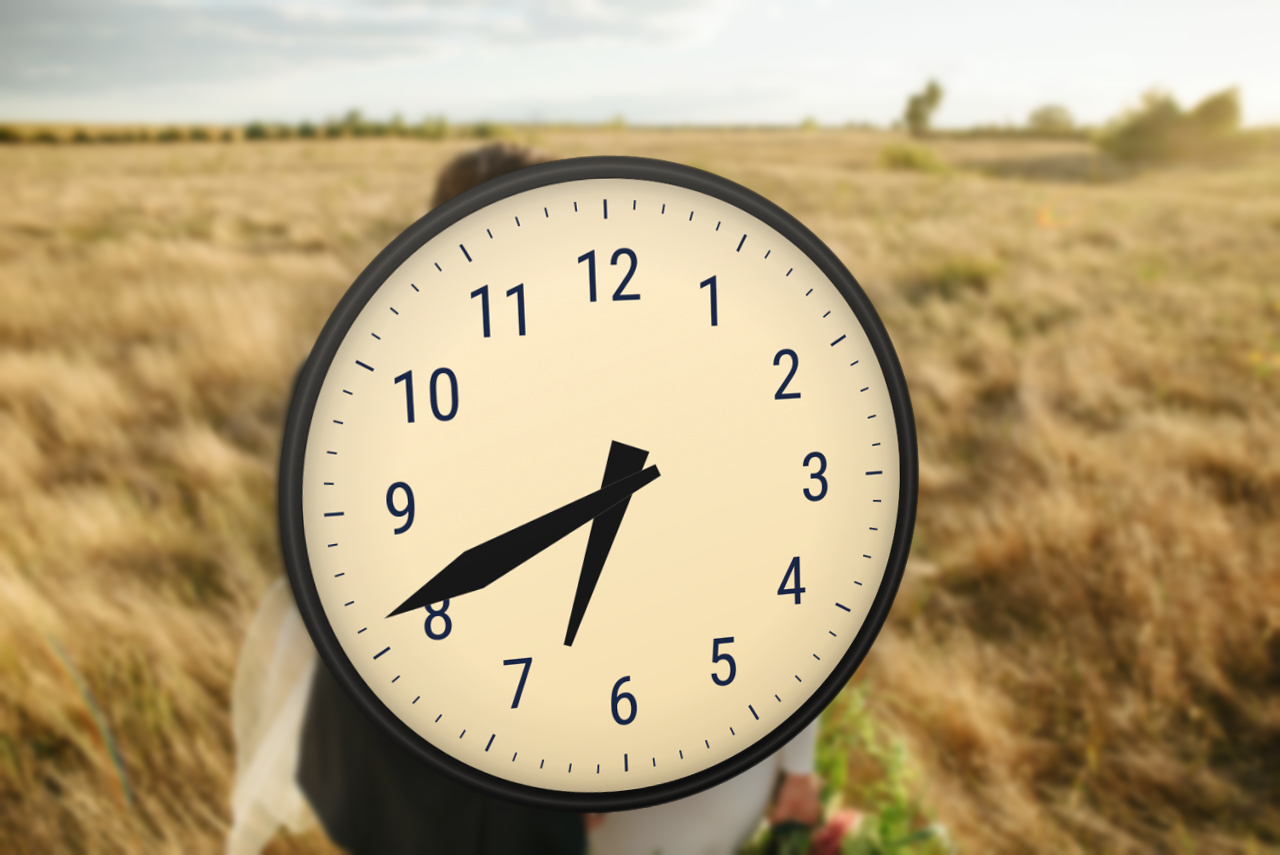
6:41
